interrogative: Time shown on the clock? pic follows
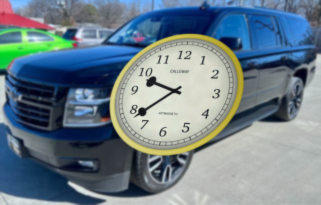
9:38
